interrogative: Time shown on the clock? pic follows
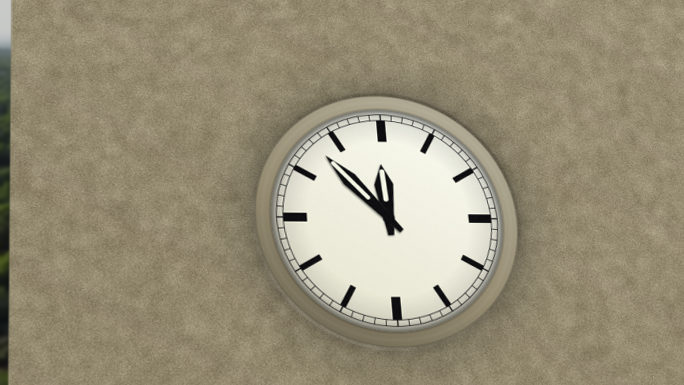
11:53
